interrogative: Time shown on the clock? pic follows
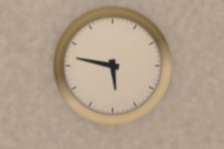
5:47
